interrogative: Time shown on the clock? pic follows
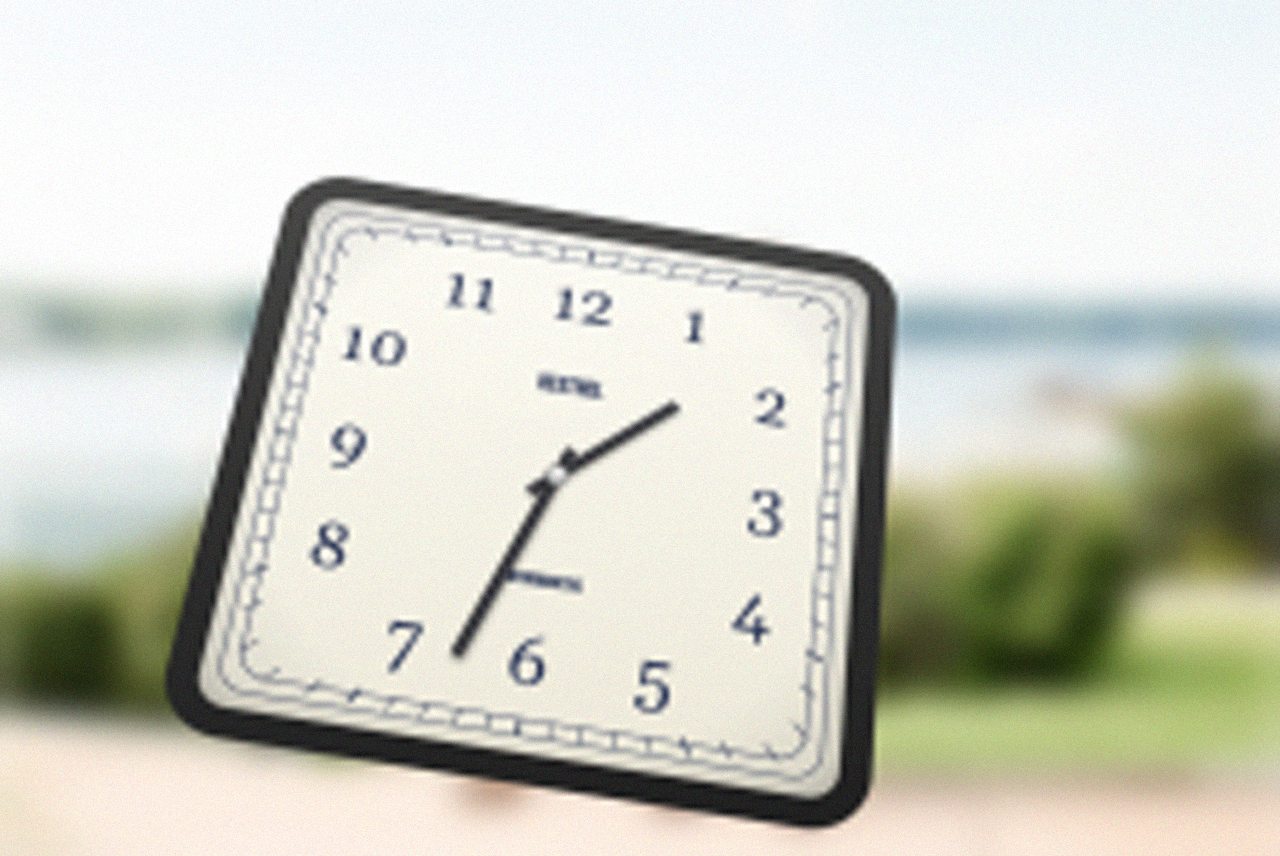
1:33
